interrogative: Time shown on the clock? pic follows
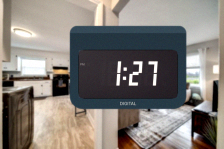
1:27
